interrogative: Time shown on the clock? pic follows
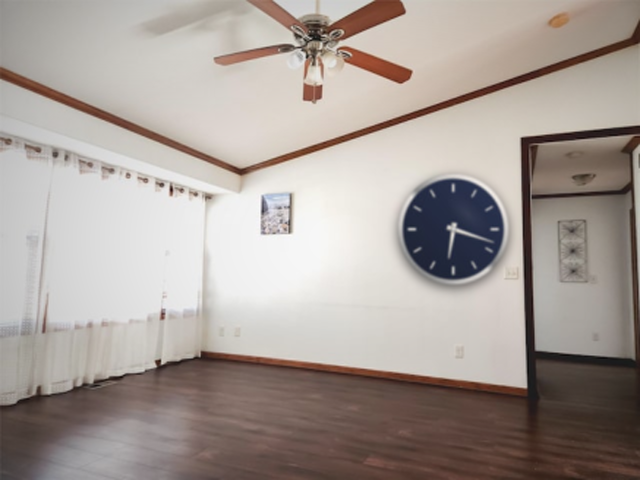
6:18
